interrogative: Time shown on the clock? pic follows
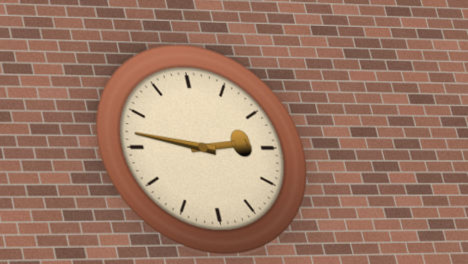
2:47
